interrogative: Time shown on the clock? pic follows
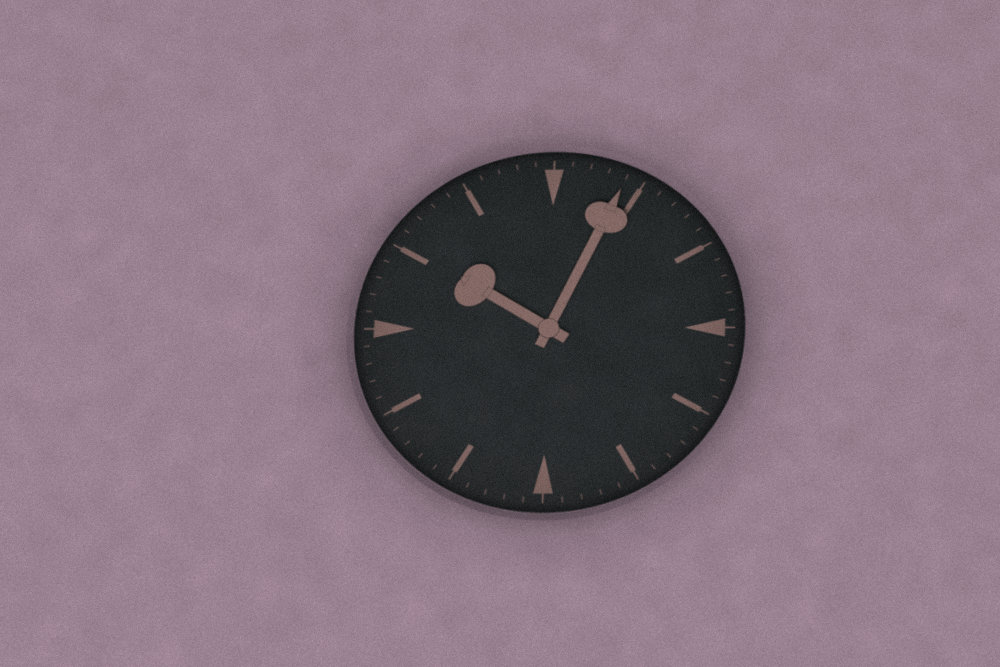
10:04
